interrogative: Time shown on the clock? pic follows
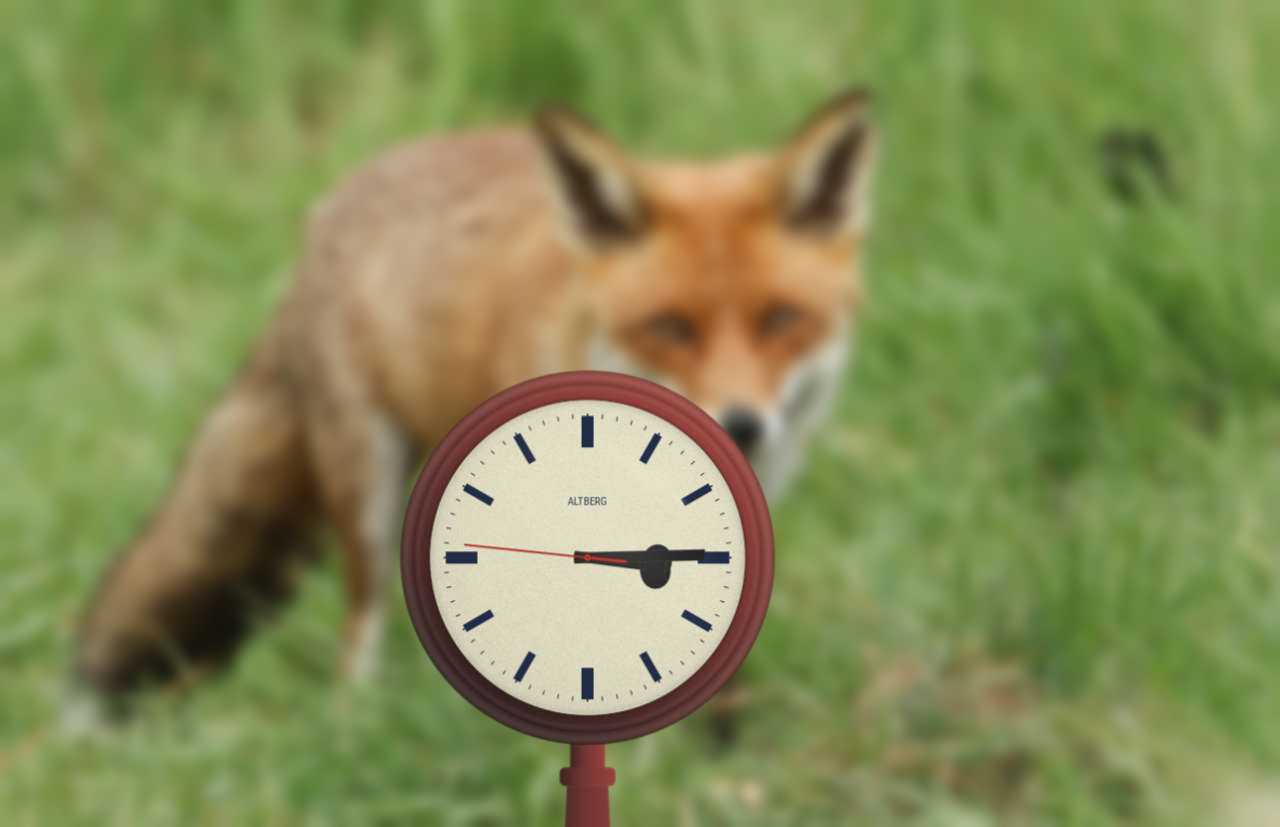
3:14:46
